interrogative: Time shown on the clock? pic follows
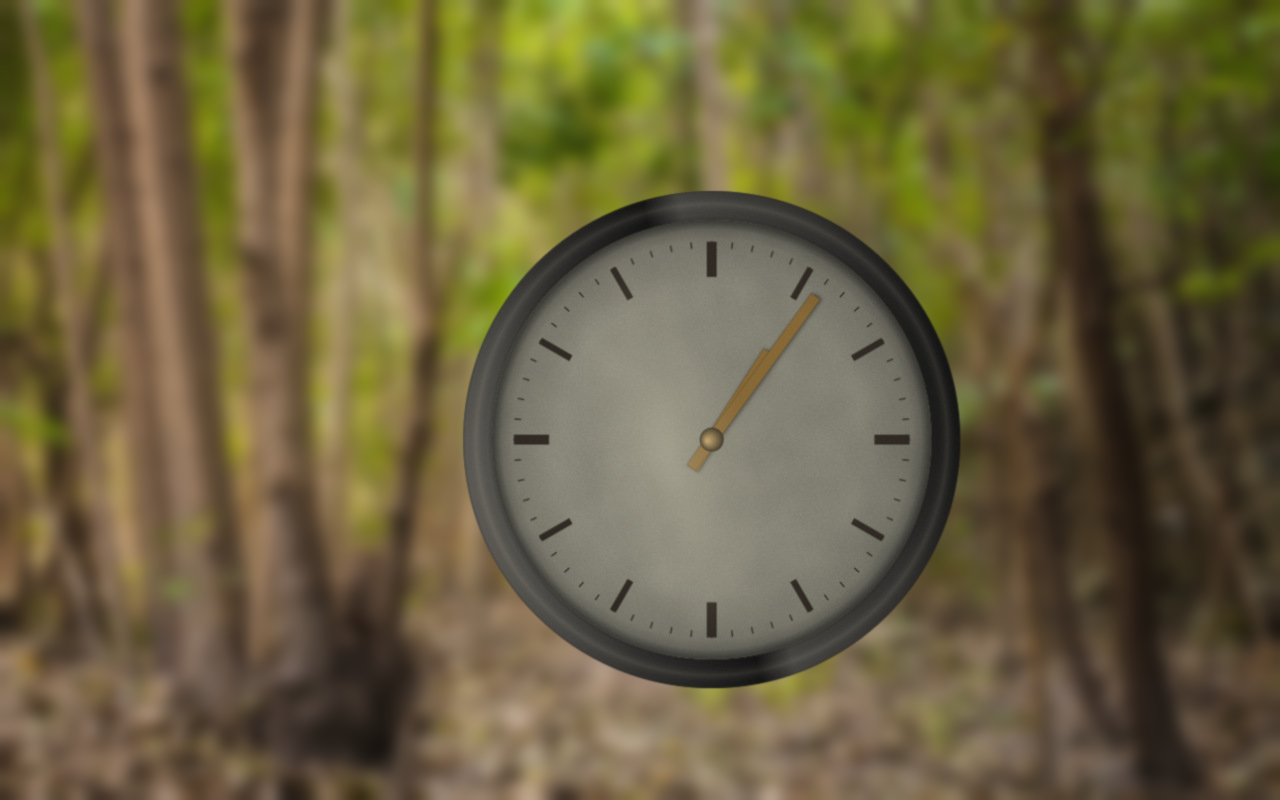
1:06
